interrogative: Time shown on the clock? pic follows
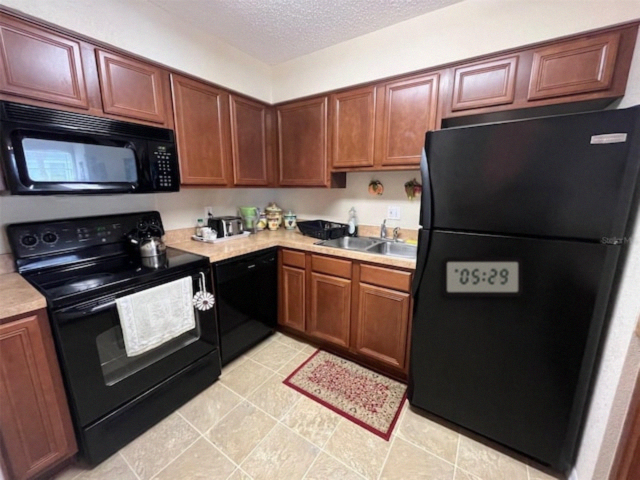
5:29
